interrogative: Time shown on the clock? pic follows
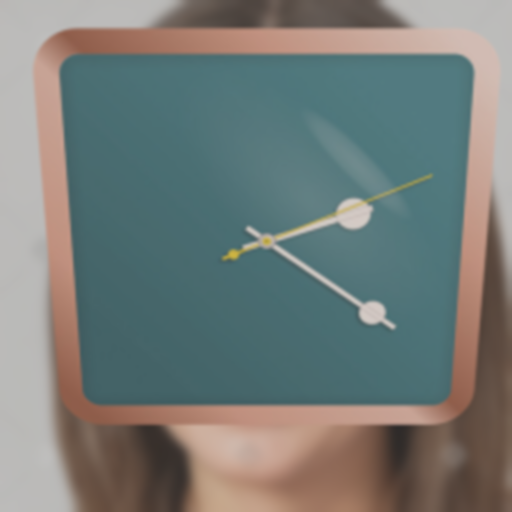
2:21:11
